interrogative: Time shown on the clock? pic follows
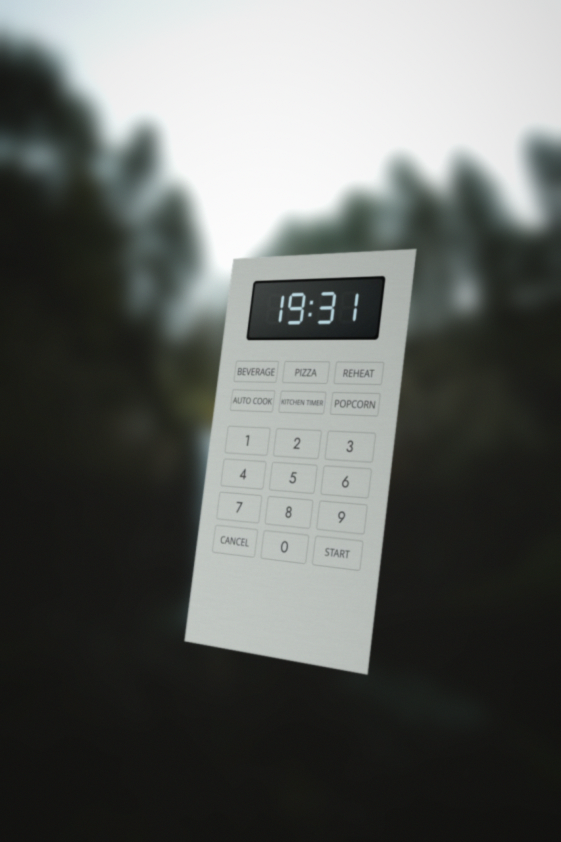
19:31
